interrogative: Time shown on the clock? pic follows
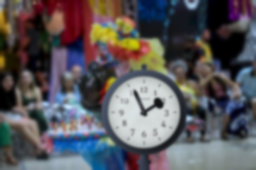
1:56
